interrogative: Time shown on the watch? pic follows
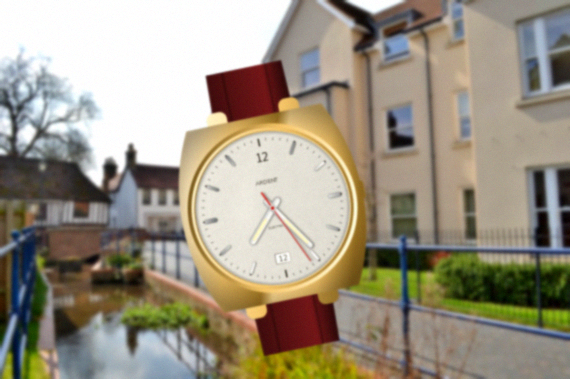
7:24:26
